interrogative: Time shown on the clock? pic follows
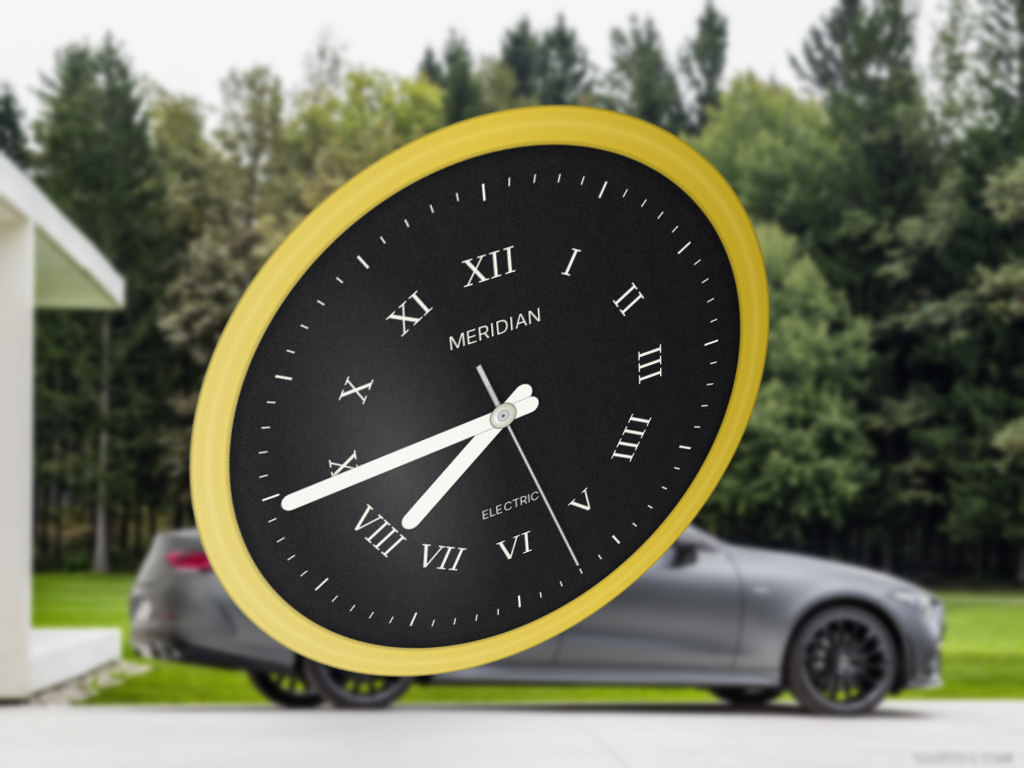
7:44:27
